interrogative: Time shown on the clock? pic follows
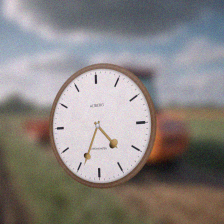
4:34
